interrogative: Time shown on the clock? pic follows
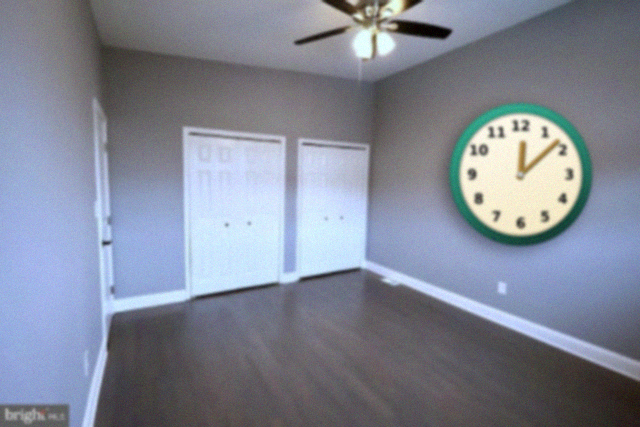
12:08
